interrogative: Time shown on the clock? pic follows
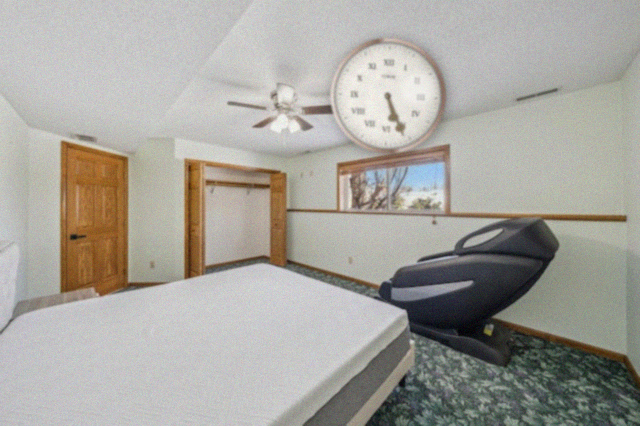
5:26
